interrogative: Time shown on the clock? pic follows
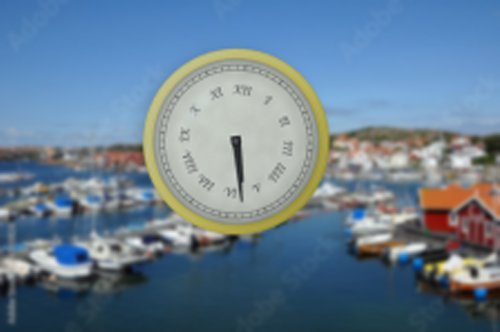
5:28
